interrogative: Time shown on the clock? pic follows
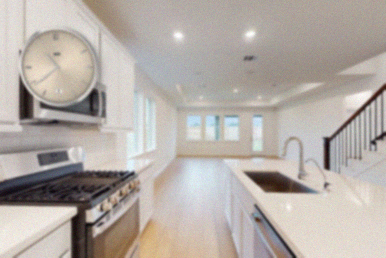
10:39
